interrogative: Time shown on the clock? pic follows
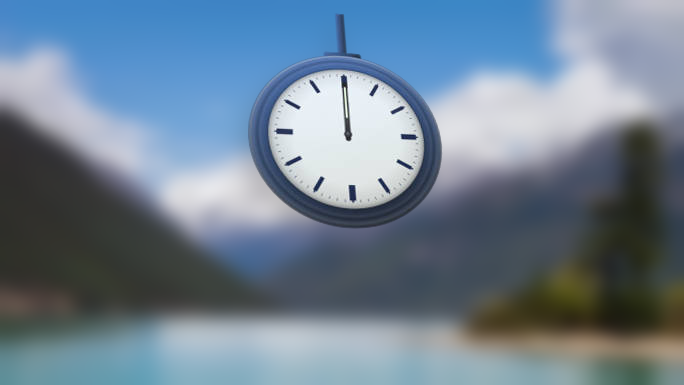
12:00
